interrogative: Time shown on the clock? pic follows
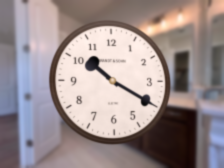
10:20
